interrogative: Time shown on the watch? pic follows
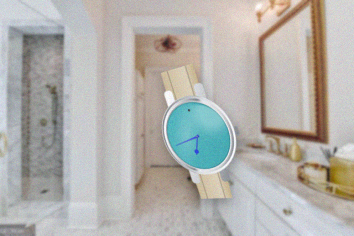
6:43
